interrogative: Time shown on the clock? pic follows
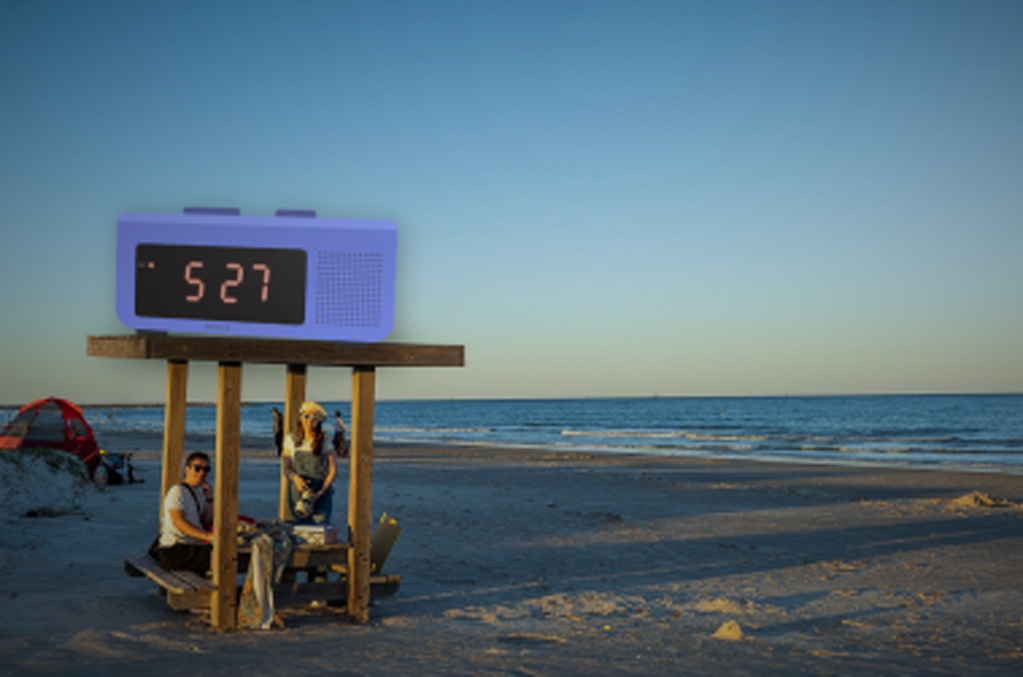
5:27
